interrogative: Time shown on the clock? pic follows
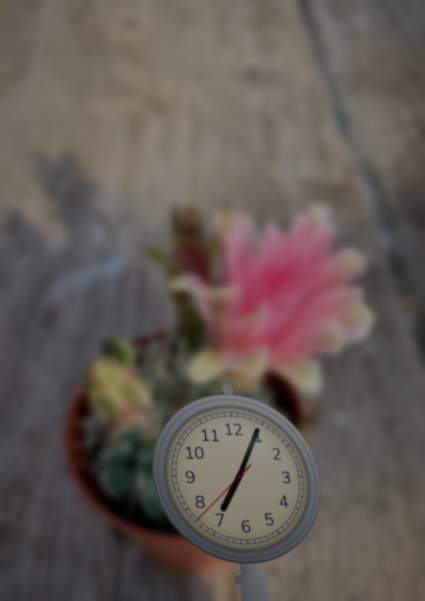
7:04:38
